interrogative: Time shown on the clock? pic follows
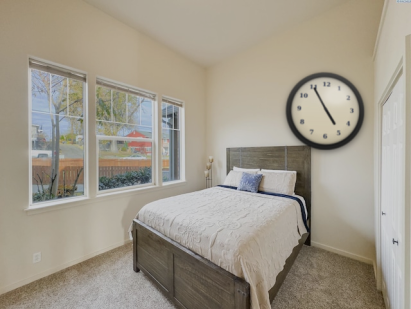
4:55
